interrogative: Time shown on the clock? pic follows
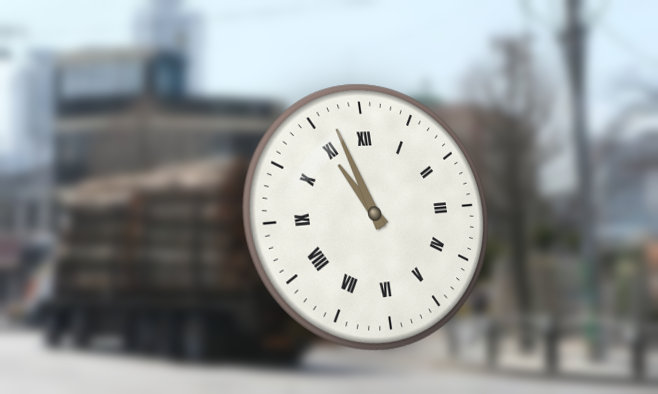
10:57
